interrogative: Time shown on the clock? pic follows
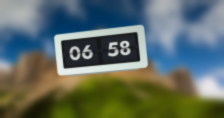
6:58
